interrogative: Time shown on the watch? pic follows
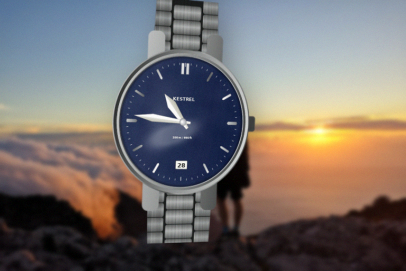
10:46
